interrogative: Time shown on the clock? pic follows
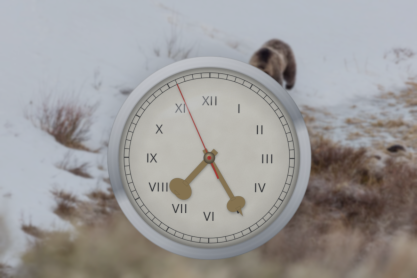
7:24:56
